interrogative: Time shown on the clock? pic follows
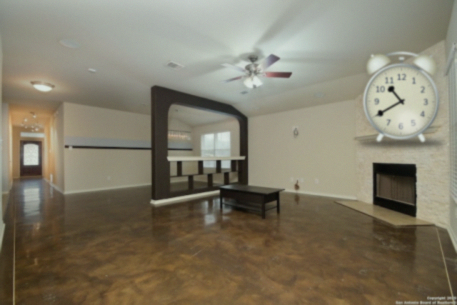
10:40
